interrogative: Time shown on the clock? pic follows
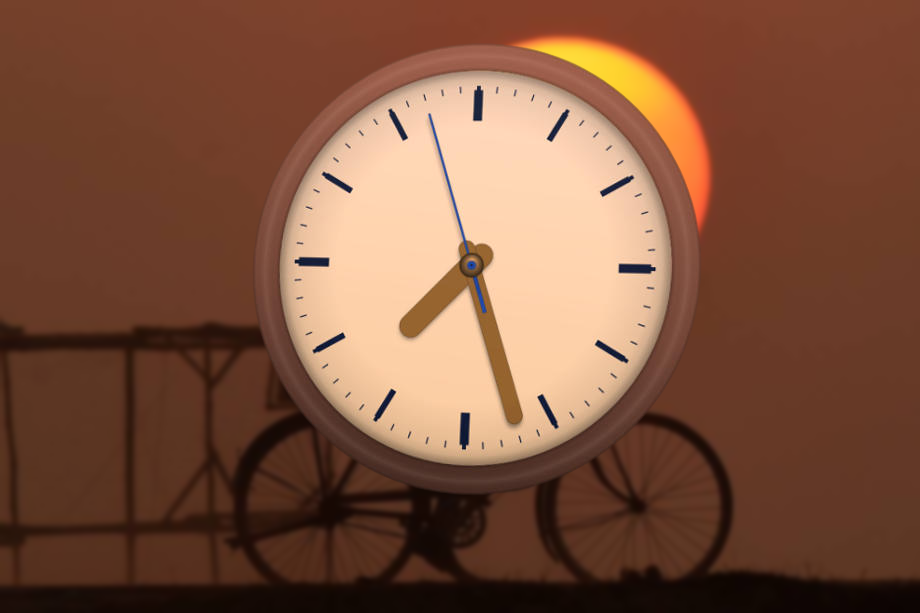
7:26:57
